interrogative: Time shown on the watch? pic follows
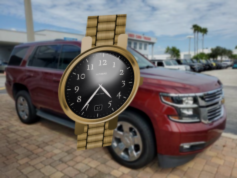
4:36
